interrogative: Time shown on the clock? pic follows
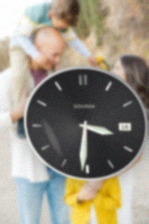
3:31
